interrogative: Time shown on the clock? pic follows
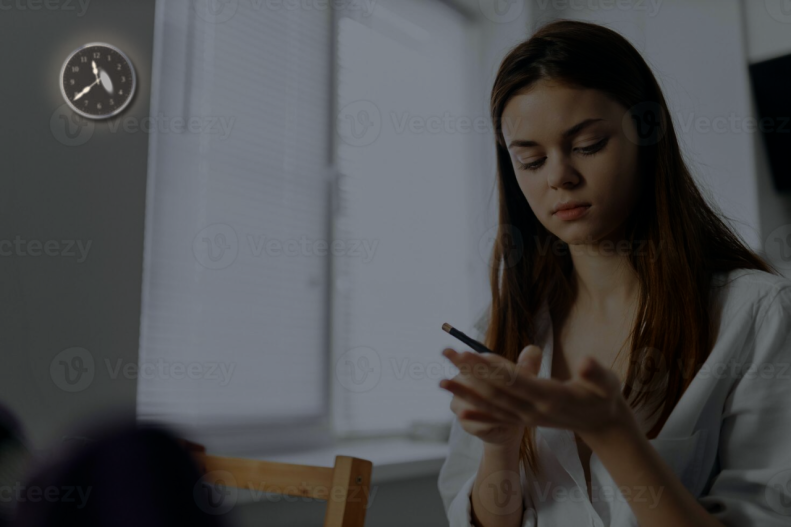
11:39
